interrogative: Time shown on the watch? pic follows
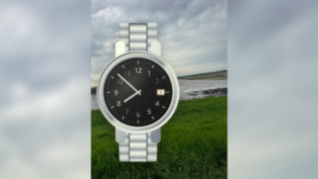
7:52
